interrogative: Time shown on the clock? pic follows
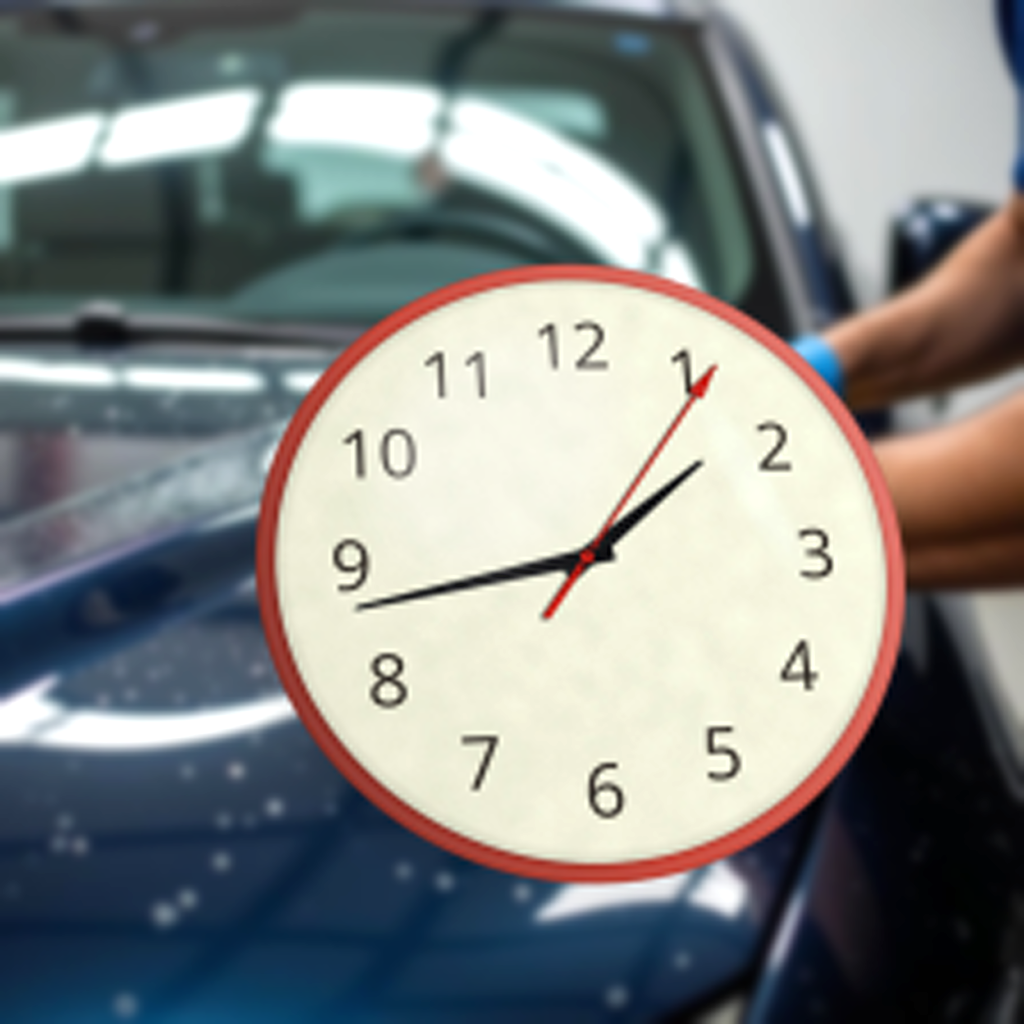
1:43:06
